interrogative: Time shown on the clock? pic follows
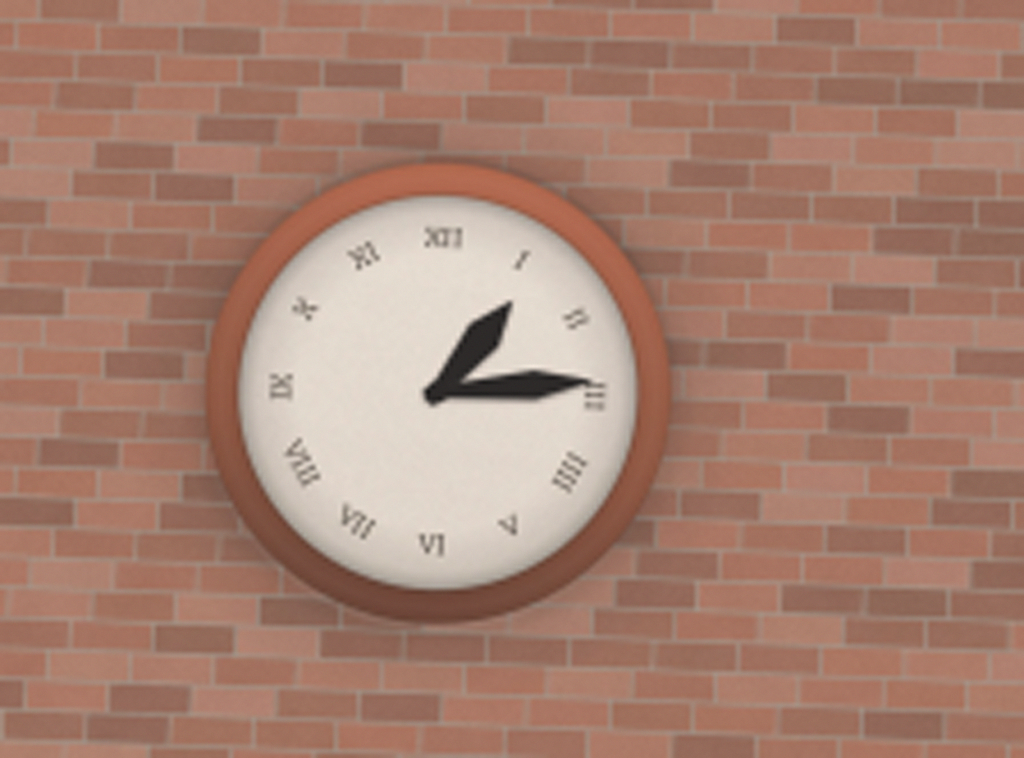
1:14
